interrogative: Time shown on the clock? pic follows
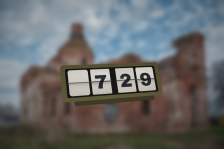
7:29
